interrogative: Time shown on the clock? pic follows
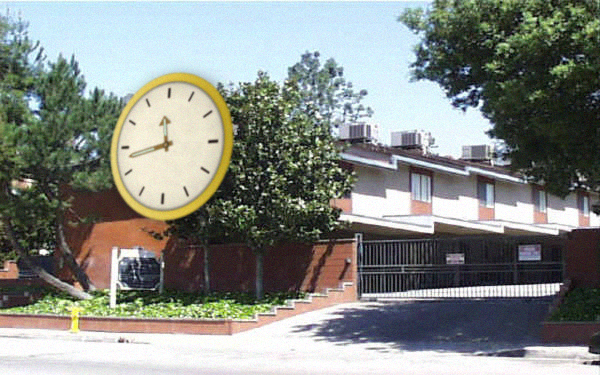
11:43
